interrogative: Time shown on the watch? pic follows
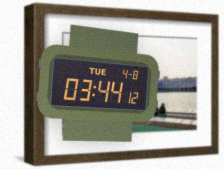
3:44:12
